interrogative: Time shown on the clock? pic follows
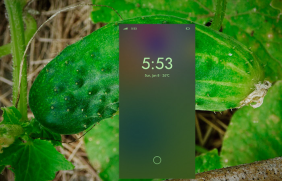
5:53
